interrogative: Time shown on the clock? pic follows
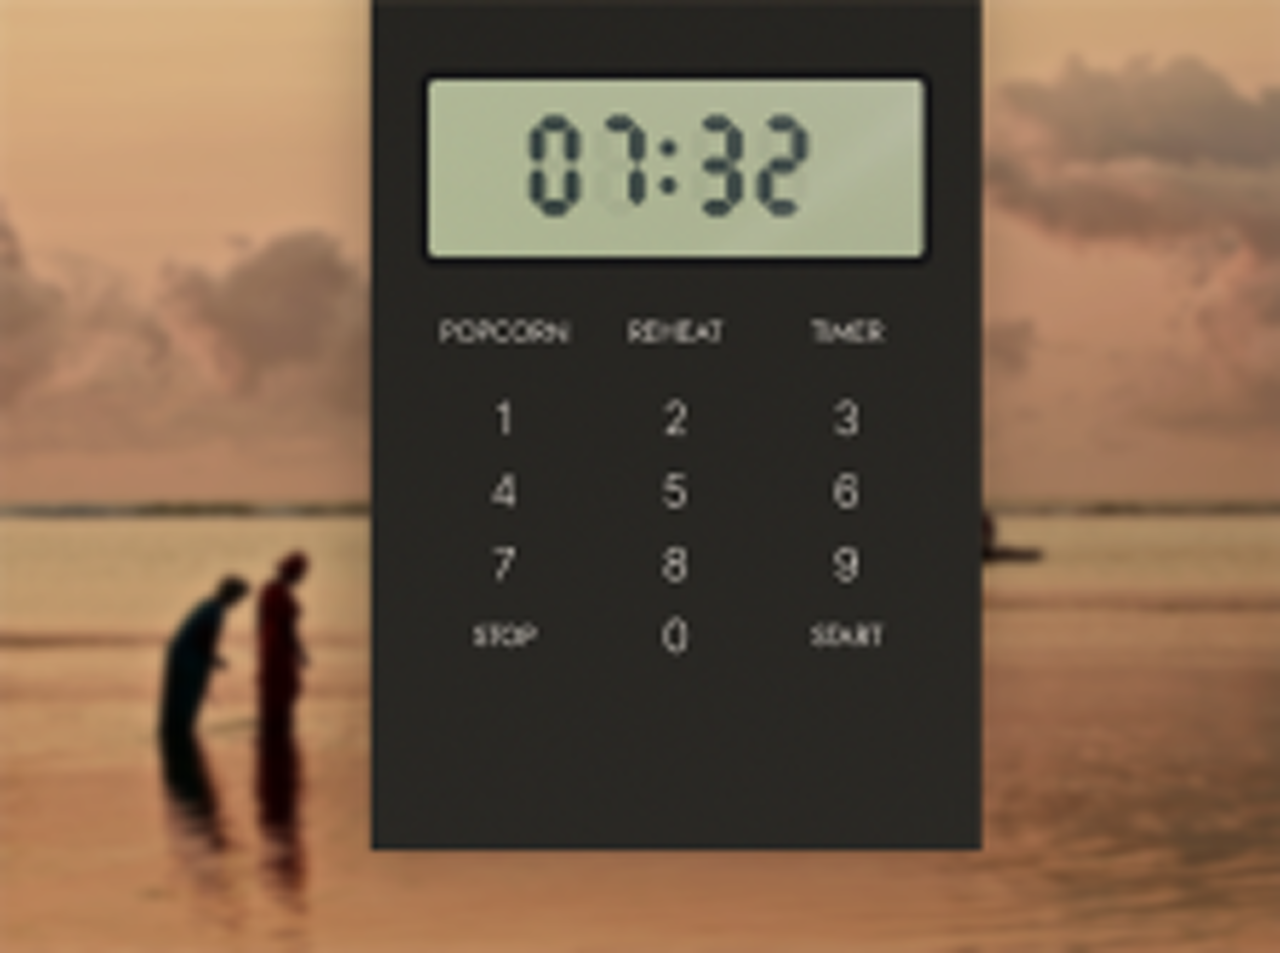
7:32
